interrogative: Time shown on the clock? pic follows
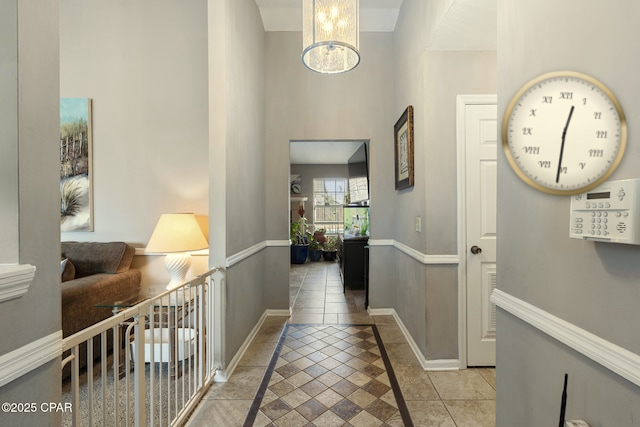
12:31
